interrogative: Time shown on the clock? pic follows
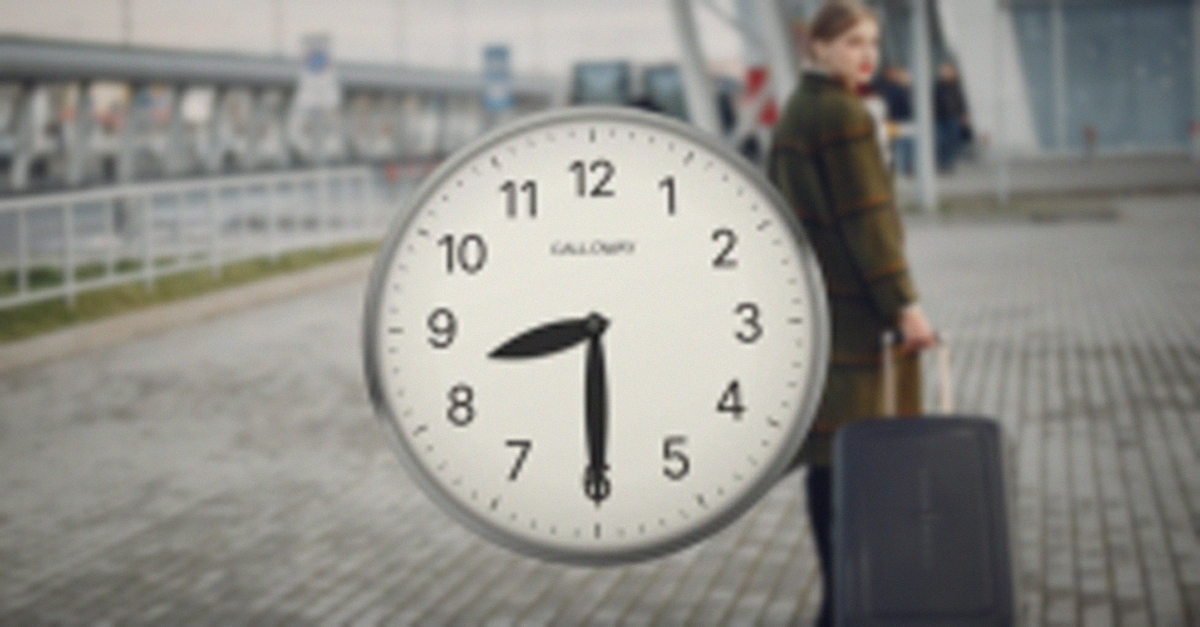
8:30
